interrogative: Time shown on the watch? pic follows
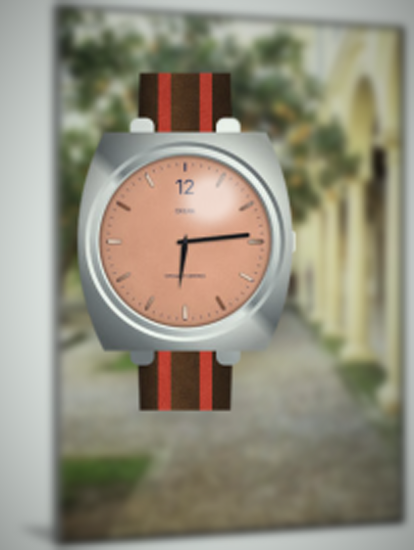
6:14
